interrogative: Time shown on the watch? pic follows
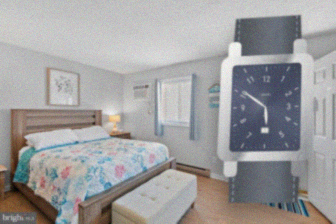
5:51
